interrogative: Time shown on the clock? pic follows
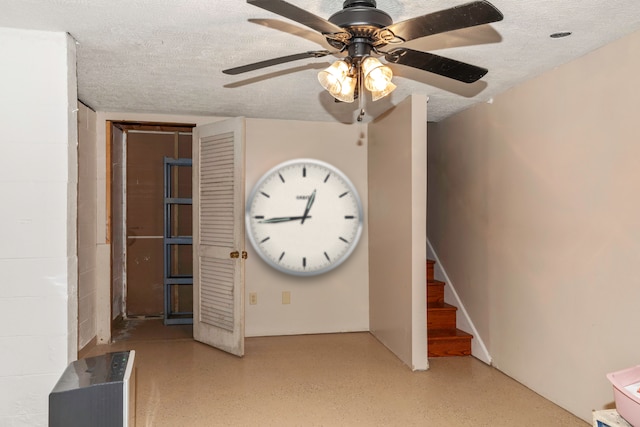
12:44
